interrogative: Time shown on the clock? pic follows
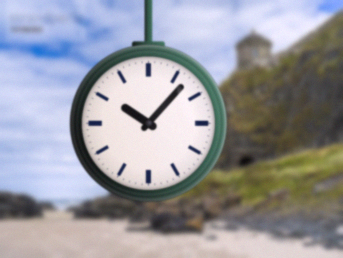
10:07
